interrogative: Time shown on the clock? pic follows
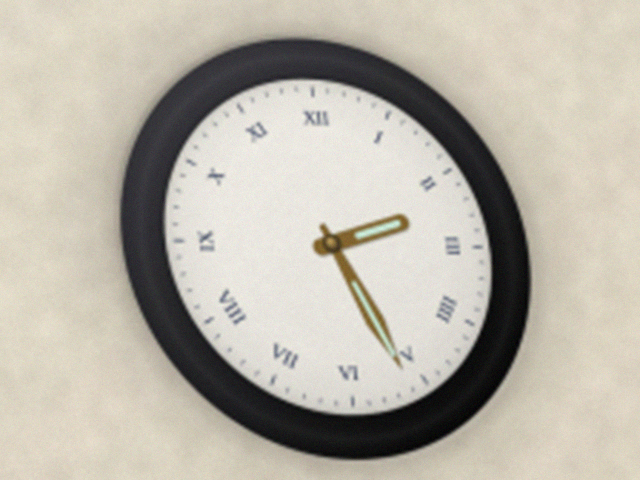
2:26
